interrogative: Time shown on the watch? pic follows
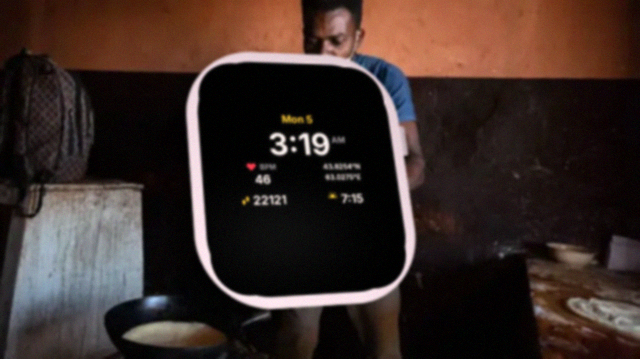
3:19
